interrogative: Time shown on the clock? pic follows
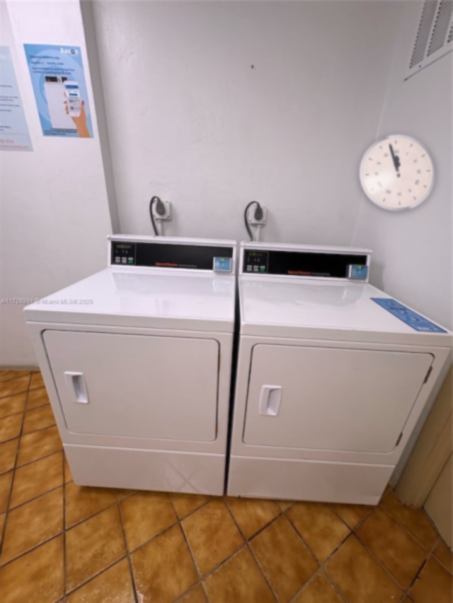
11:58
